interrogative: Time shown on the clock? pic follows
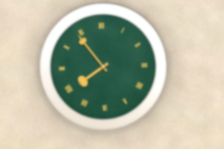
7:54
